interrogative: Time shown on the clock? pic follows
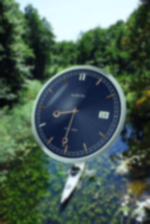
8:31
